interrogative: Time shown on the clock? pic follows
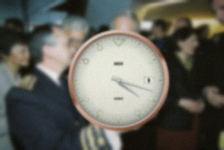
4:18
